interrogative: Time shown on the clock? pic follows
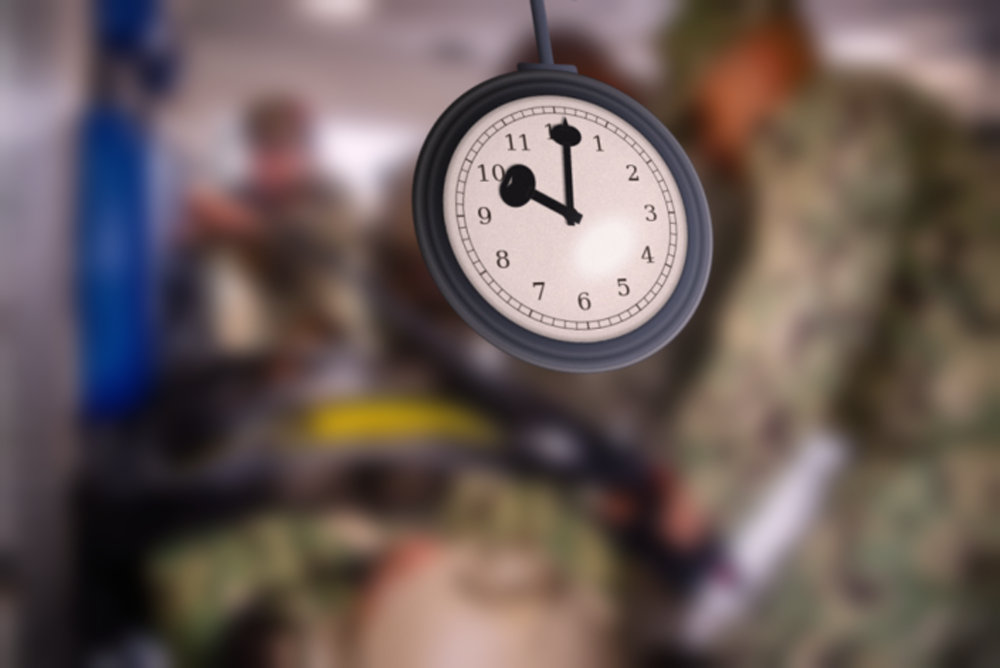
10:01
